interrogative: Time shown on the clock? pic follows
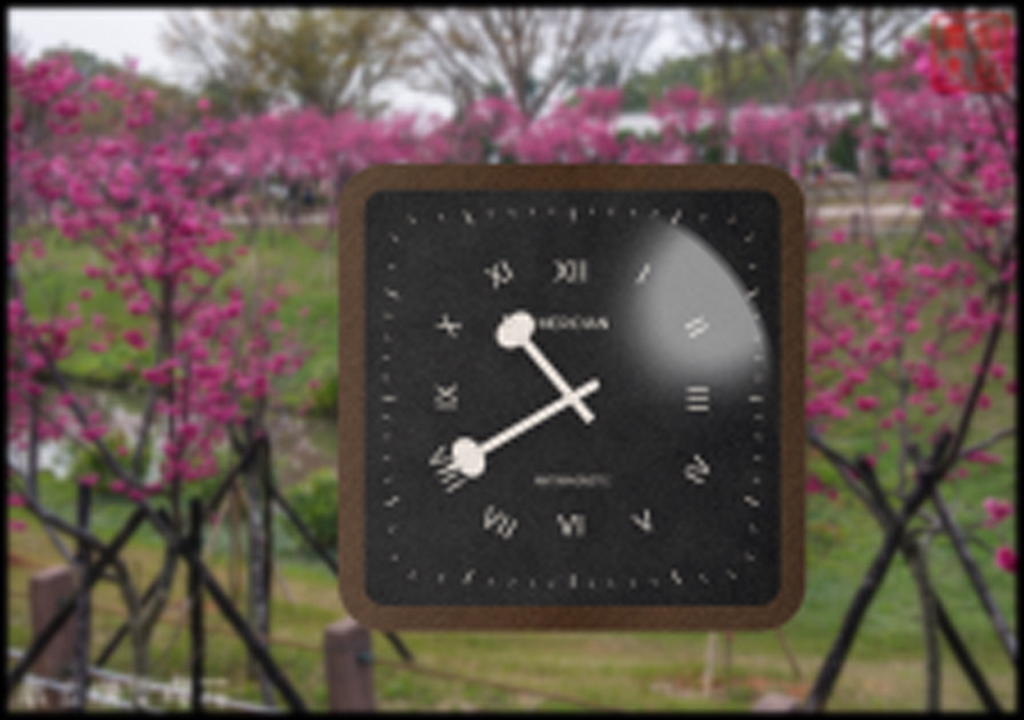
10:40
